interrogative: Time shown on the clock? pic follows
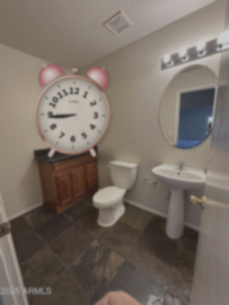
8:44
